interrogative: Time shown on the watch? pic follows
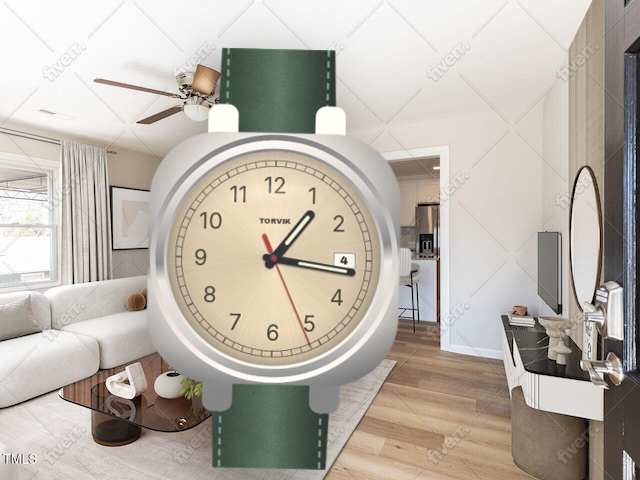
1:16:26
